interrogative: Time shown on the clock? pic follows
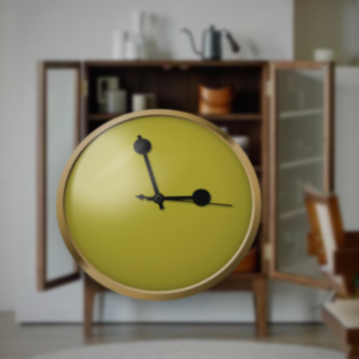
2:57:16
